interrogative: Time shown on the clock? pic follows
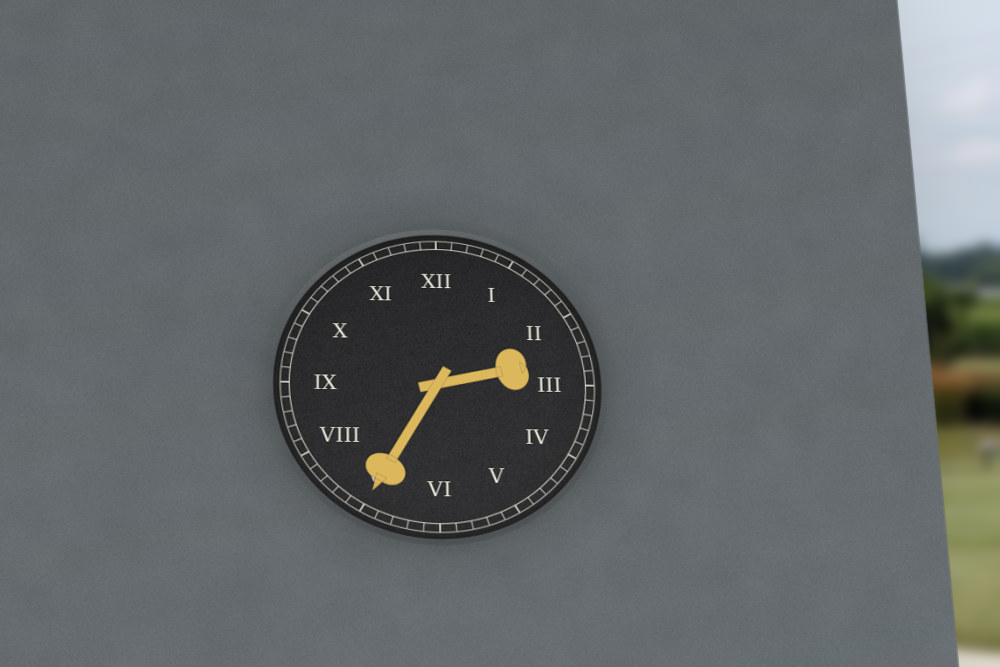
2:35
